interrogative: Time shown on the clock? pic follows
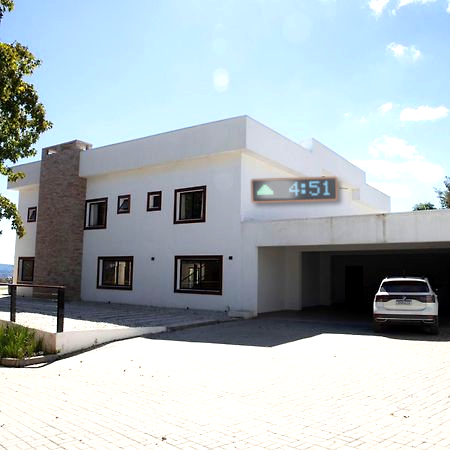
4:51
